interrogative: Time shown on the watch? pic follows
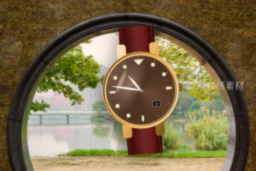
10:47
